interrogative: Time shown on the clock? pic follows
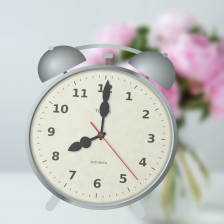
8:00:23
